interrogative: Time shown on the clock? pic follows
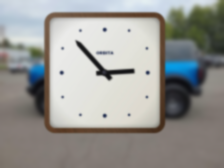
2:53
